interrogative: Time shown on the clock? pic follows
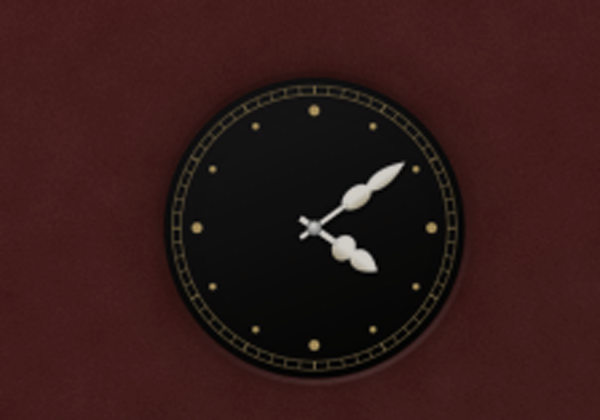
4:09
